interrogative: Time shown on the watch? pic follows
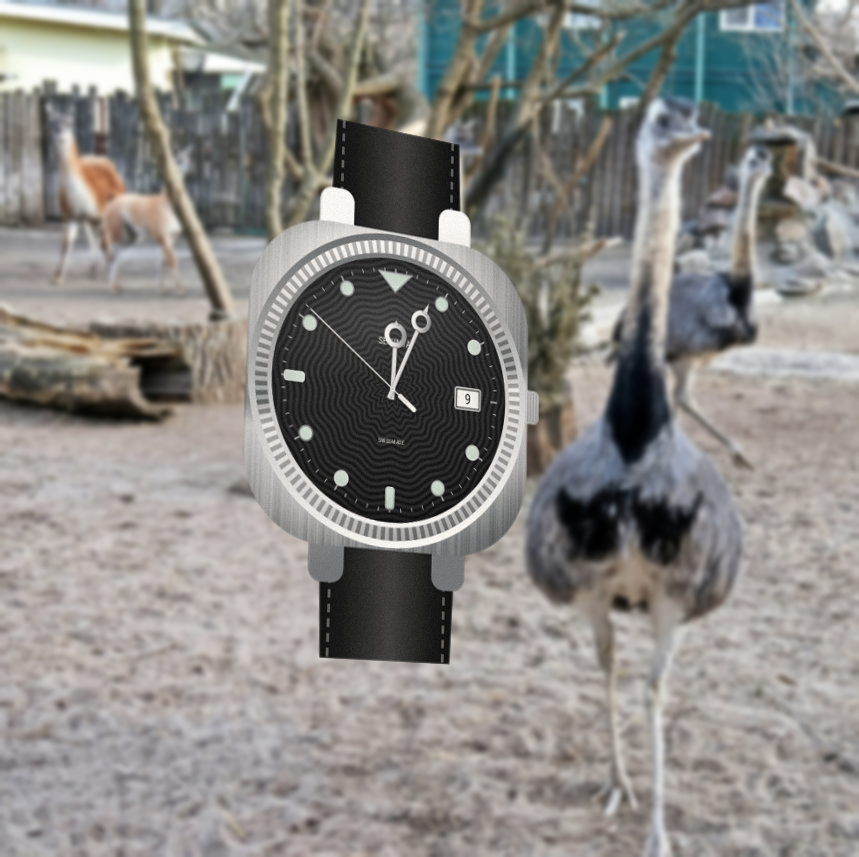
12:03:51
